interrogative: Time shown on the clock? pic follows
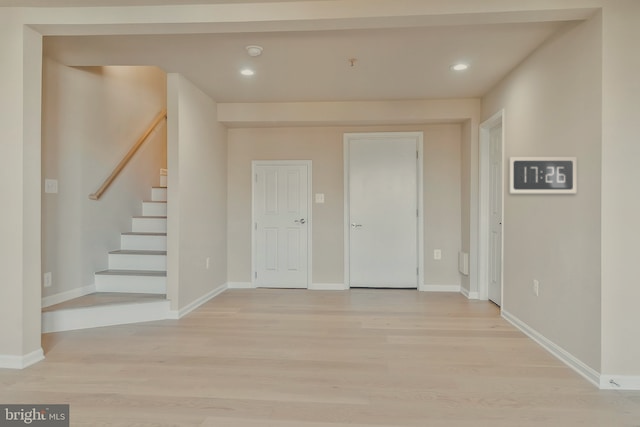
17:26
